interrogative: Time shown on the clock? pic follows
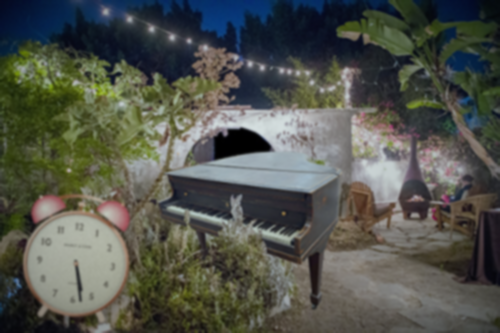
5:28
